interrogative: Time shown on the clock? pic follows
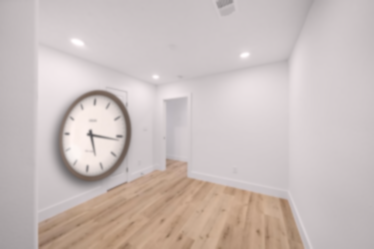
5:16
